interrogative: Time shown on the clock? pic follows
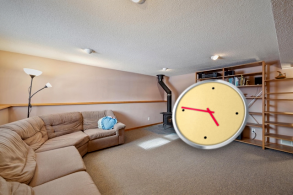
4:46
